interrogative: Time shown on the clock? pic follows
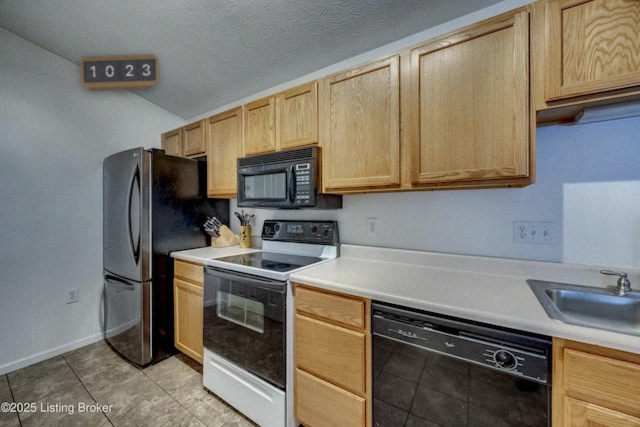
10:23
